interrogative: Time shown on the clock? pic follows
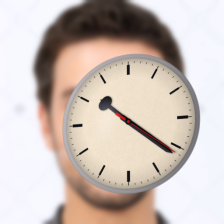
10:21:21
